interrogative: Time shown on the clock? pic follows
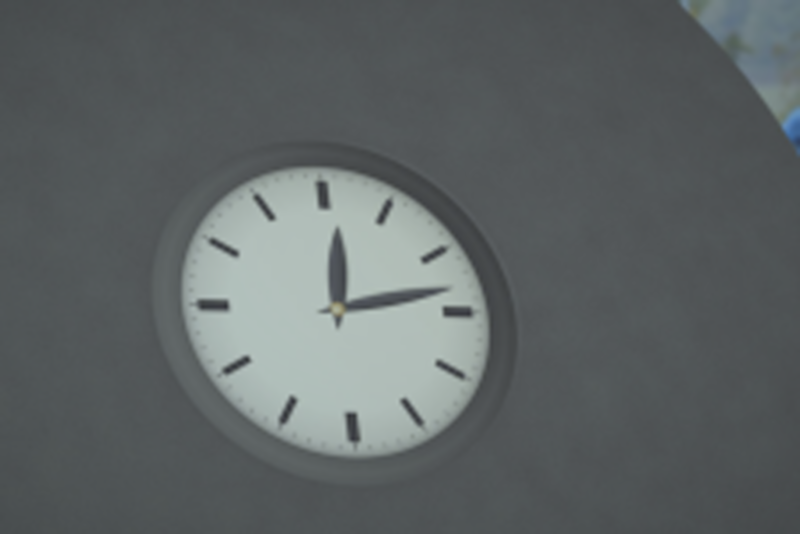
12:13
